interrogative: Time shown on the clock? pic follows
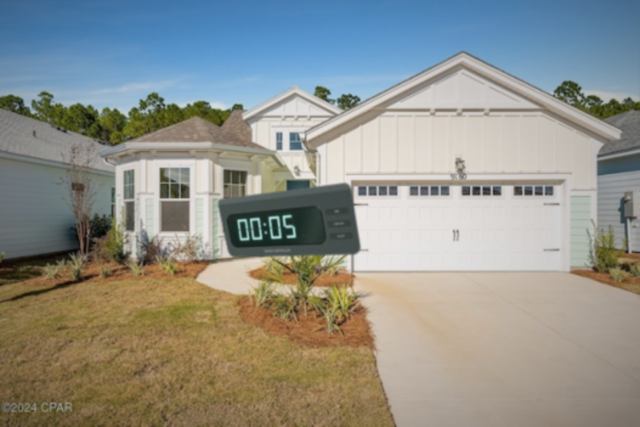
0:05
